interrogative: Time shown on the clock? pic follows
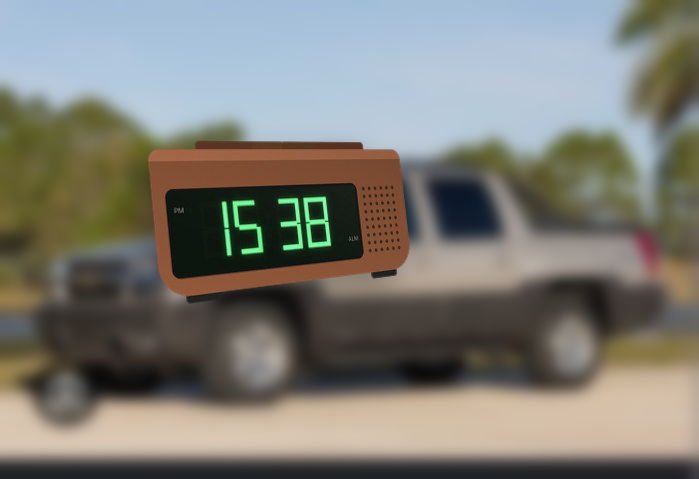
15:38
